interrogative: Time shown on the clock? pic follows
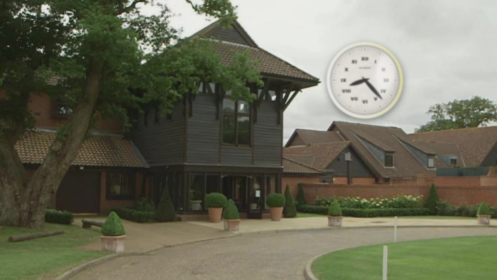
8:23
